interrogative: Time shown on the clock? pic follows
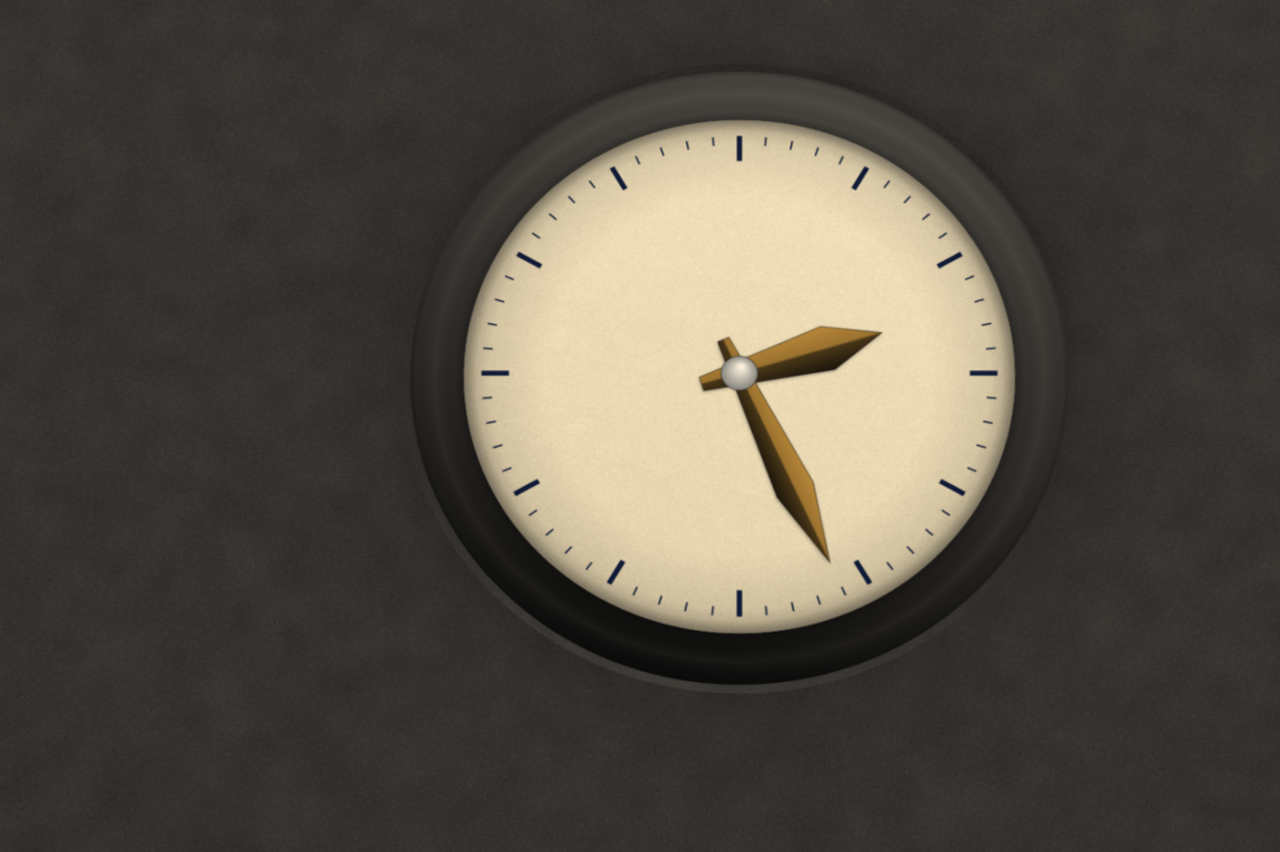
2:26
